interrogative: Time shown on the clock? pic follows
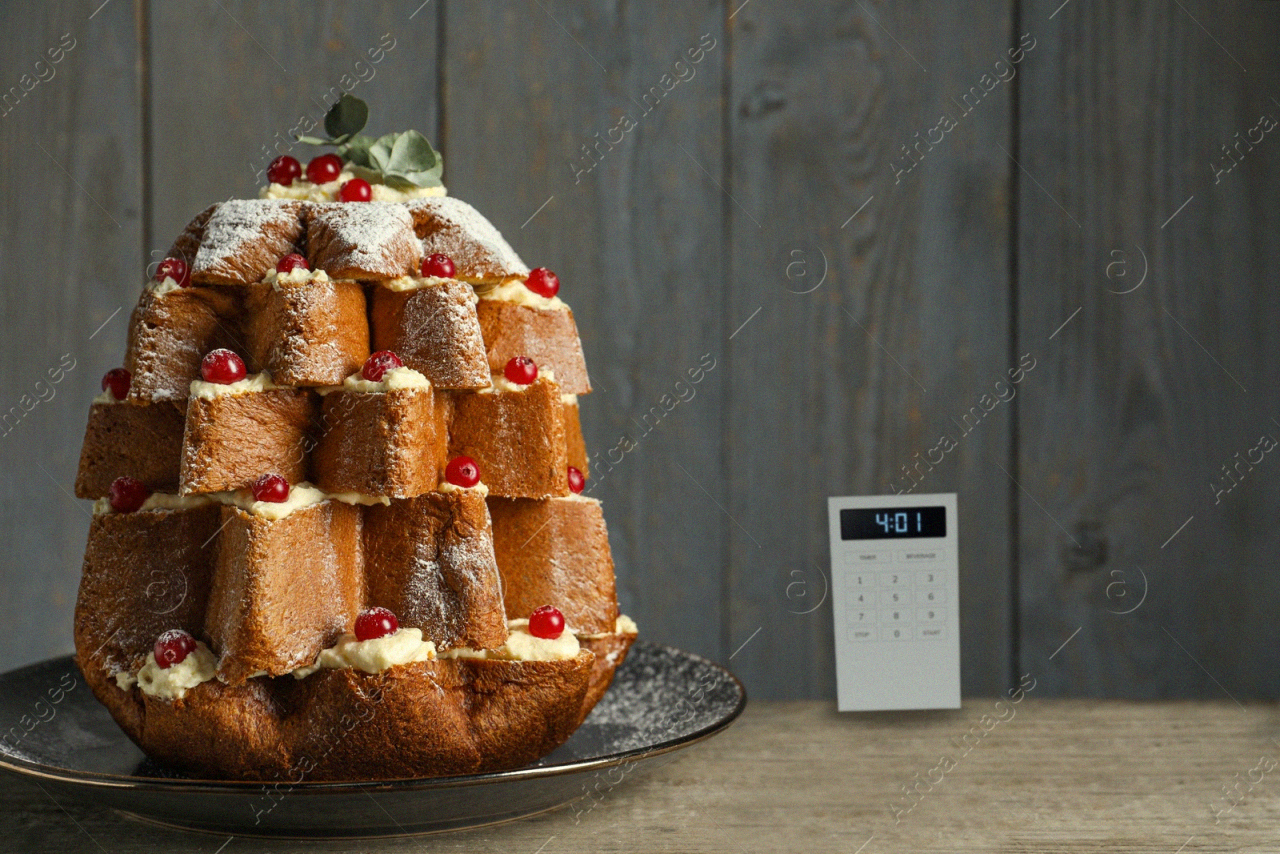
4:01
